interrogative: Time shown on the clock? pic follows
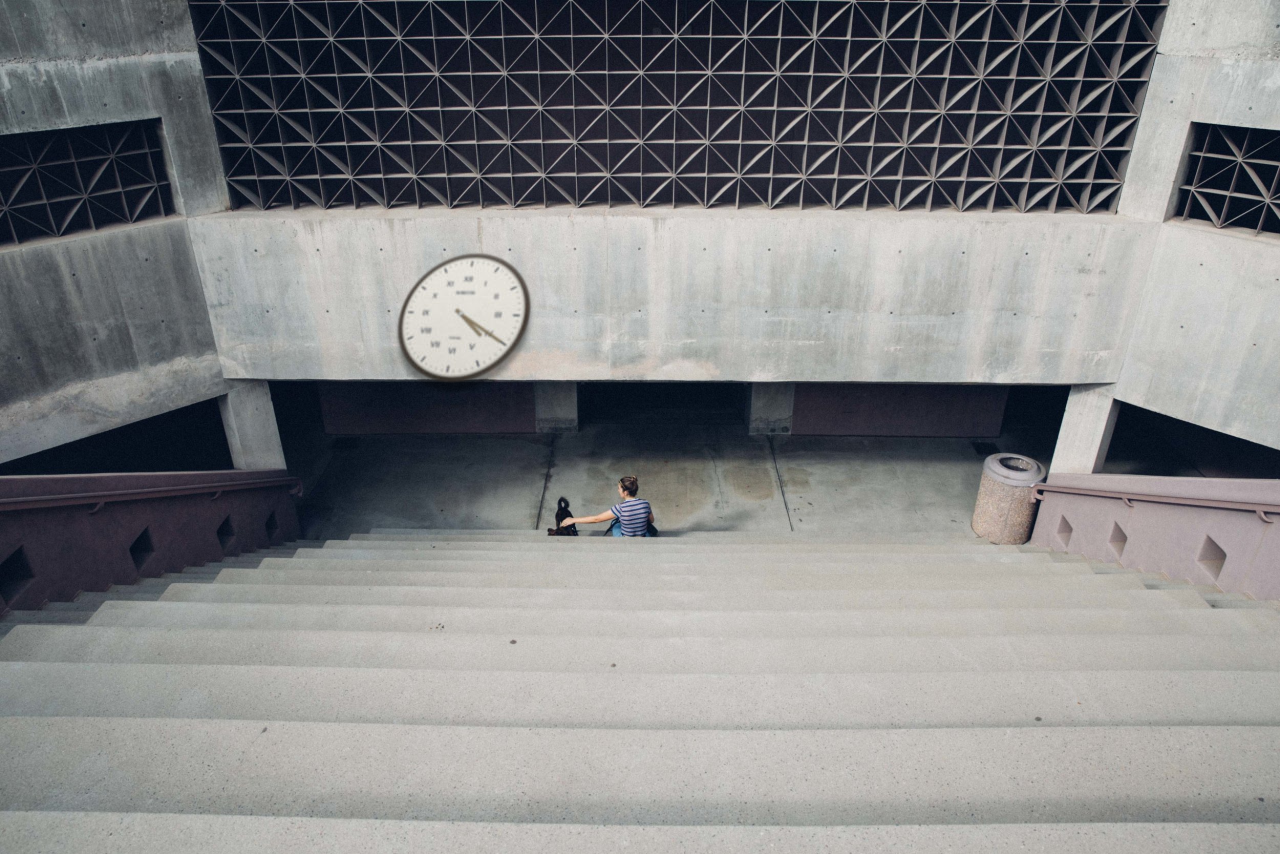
4:20
